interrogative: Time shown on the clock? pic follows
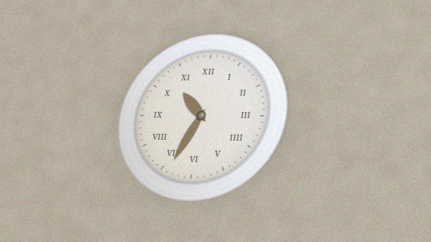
10:34
